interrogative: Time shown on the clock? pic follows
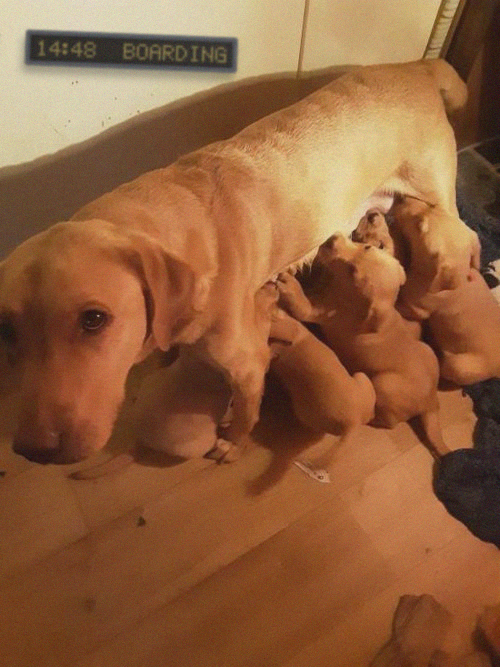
14:48
